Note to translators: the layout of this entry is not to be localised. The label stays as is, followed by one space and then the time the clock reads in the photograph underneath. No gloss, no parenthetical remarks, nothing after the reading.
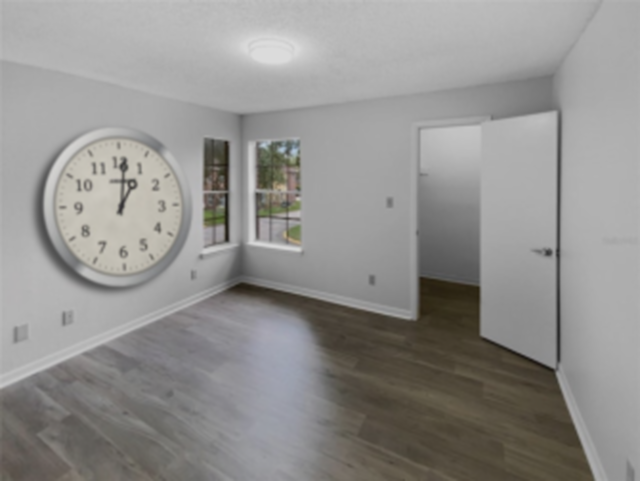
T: 1:01
